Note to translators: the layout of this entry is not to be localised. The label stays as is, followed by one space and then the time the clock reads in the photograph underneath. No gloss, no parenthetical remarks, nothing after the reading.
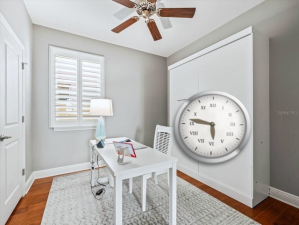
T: 5:47
